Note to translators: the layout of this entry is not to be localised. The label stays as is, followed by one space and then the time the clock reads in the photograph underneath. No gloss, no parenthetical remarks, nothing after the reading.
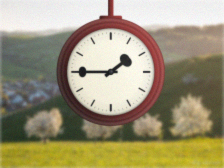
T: 1:45
